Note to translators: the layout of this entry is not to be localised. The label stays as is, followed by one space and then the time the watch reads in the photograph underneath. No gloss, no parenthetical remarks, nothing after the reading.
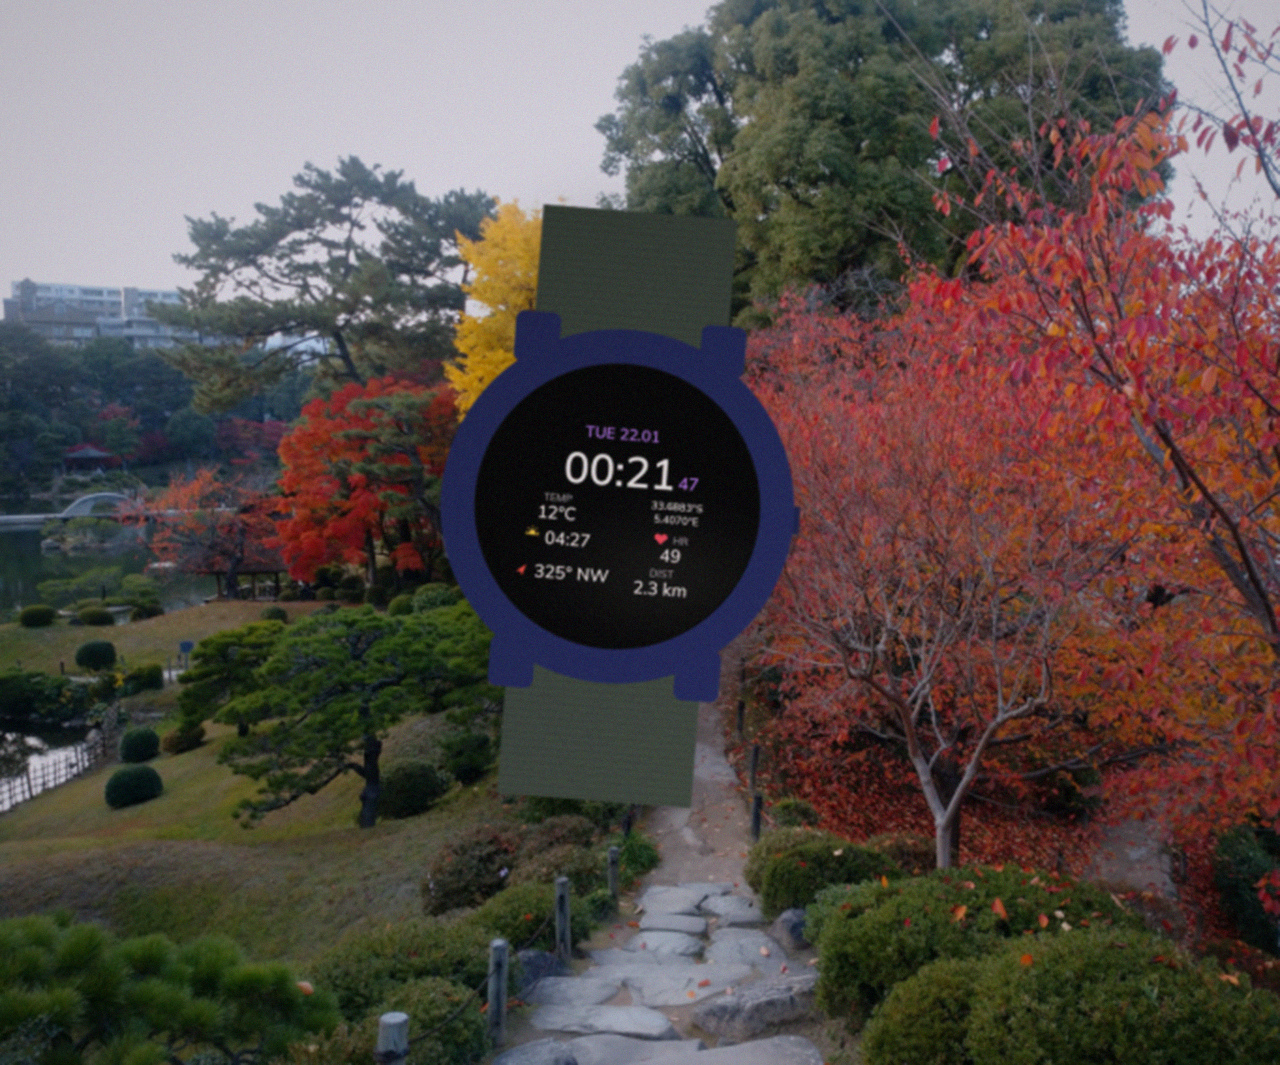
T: 0:21:47
